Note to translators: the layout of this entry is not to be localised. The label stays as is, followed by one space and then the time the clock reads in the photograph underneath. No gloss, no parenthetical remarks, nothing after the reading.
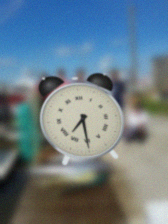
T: 7:30
